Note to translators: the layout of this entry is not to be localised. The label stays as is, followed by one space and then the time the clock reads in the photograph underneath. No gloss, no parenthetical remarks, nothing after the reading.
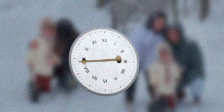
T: 2:44
